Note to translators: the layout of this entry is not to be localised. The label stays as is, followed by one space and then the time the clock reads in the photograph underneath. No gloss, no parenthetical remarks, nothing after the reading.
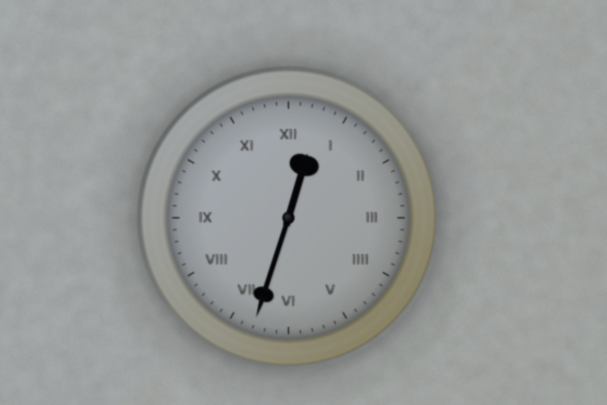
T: 12:33
